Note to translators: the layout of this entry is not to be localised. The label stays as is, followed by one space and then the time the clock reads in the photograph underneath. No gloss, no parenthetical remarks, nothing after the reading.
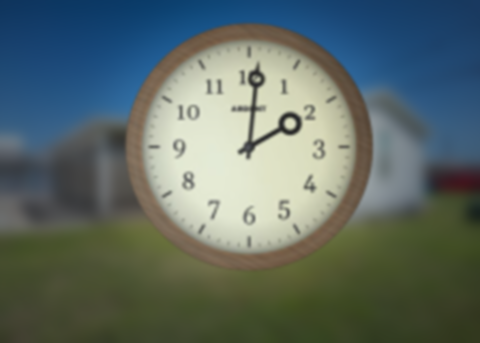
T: 2:01
